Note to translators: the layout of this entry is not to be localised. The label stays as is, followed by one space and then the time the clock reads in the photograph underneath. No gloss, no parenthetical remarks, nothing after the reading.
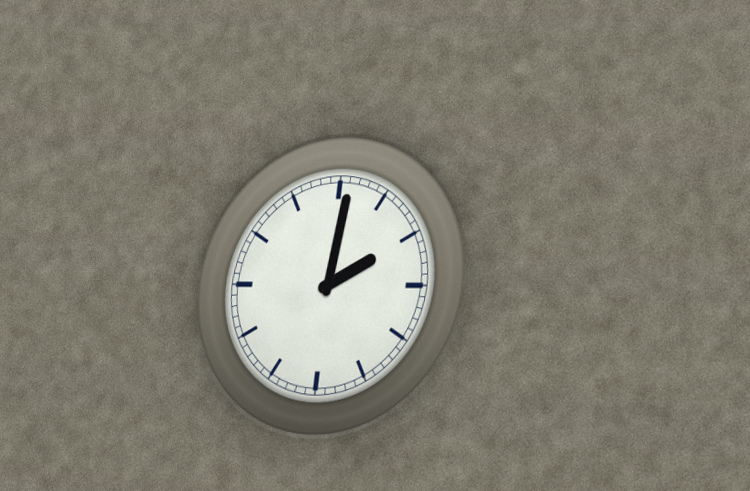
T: 2:01
